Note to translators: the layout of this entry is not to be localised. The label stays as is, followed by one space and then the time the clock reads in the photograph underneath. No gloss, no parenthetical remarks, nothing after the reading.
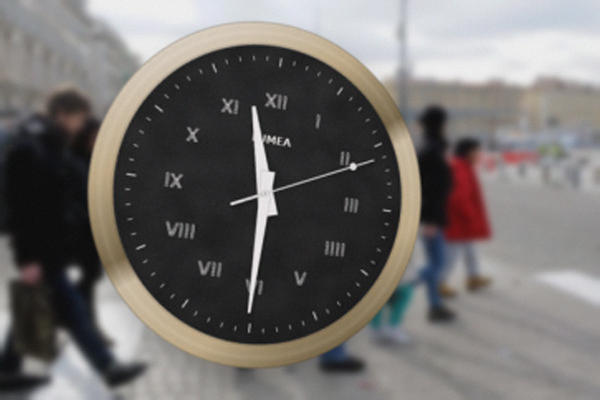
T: 11:30:11
